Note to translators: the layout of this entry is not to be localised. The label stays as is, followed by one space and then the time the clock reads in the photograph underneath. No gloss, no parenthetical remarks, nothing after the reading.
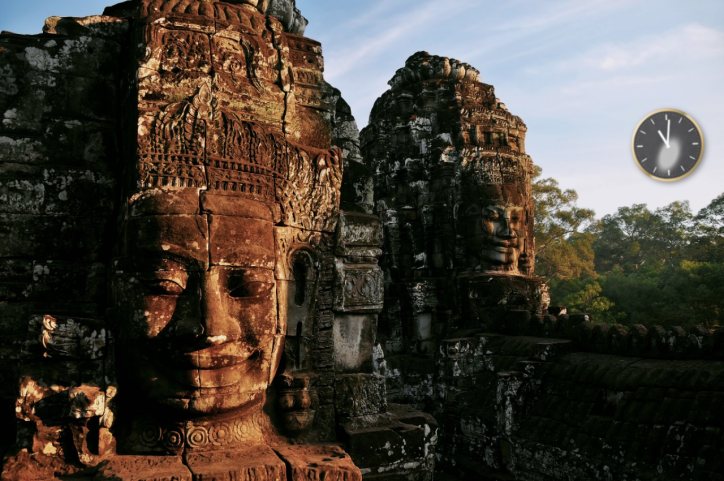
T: 11:01
